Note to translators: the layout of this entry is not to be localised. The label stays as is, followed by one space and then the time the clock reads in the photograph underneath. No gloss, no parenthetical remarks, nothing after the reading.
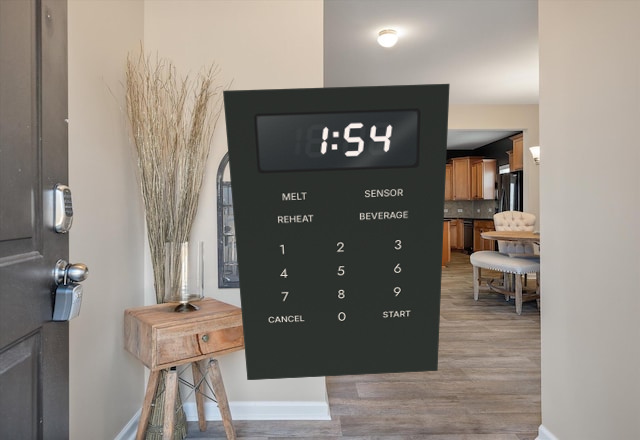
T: 1:54
